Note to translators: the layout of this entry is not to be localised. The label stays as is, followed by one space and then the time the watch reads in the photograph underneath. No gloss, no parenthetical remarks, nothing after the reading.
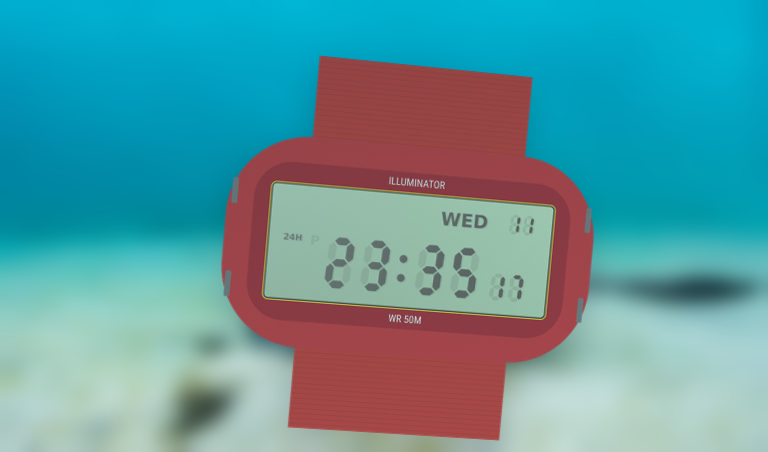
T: 23:35:17
